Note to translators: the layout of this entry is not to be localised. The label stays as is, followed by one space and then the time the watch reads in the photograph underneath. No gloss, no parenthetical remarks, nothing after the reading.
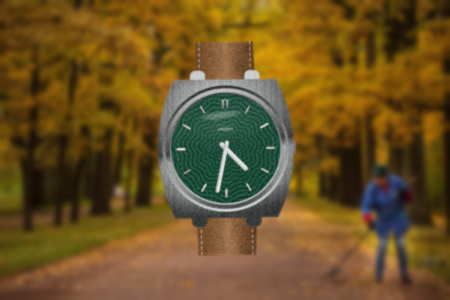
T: 4:32
